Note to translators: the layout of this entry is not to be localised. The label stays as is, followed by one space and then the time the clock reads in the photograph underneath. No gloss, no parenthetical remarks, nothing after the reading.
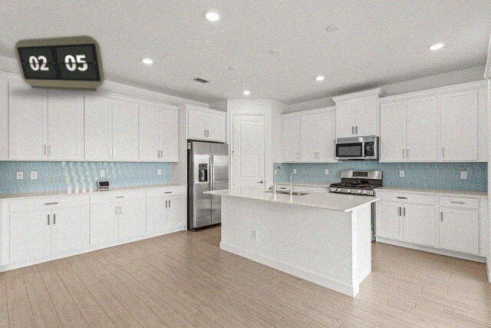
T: 2:05
